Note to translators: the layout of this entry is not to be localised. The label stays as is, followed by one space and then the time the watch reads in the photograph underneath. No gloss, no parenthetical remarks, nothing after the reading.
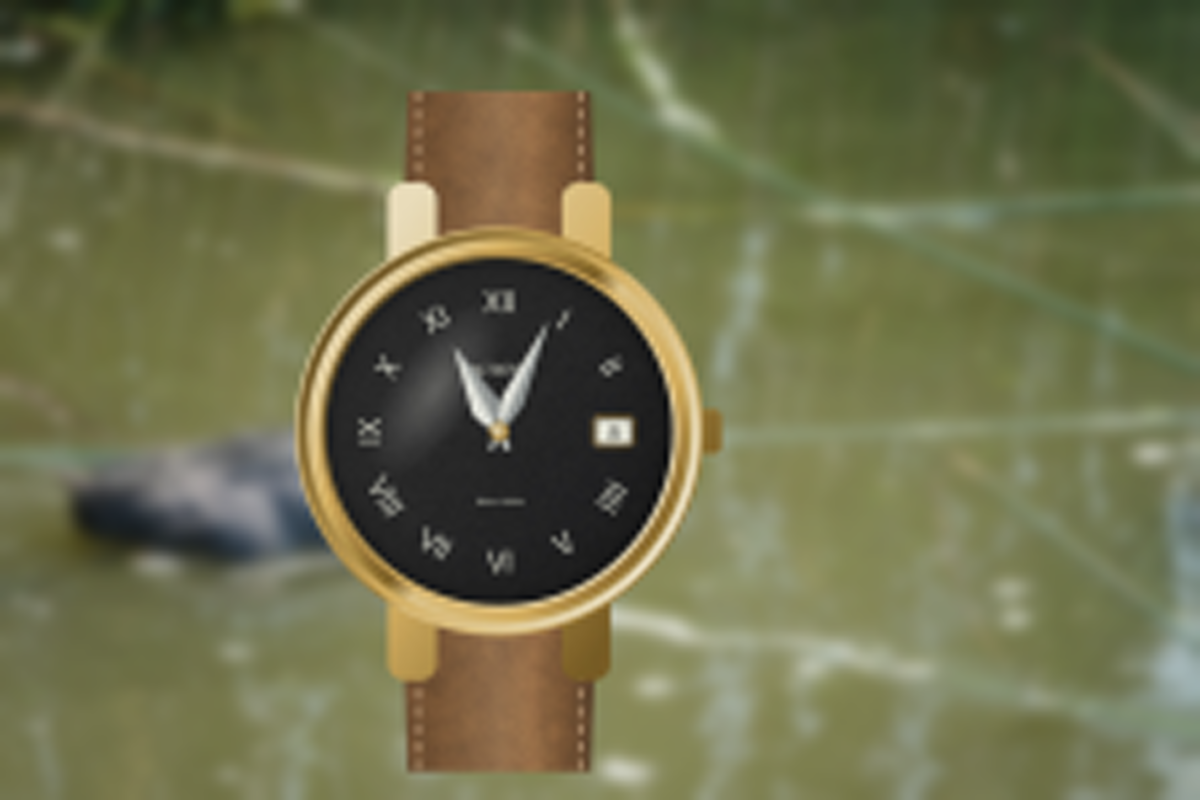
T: 11:04
